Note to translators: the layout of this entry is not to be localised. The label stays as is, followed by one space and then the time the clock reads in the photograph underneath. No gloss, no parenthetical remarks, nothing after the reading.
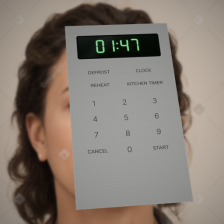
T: 1:47
